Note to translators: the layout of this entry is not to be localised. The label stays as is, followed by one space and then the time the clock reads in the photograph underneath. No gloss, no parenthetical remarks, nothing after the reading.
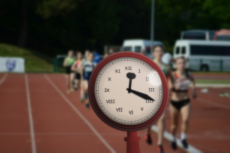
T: 12:19
